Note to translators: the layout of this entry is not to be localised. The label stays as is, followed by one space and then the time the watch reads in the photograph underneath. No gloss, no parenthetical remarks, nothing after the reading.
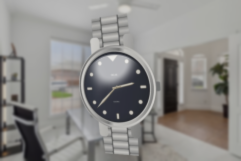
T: 2:38
